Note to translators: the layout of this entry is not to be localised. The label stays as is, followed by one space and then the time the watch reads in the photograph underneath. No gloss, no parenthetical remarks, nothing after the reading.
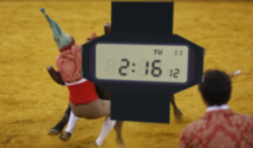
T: 2:16
